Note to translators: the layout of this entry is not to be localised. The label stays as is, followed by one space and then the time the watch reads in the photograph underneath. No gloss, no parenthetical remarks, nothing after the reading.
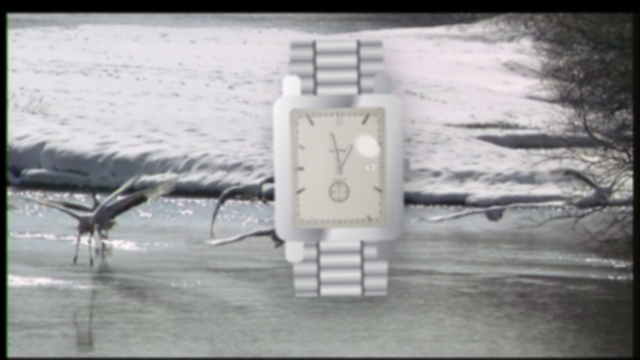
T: 12:58
